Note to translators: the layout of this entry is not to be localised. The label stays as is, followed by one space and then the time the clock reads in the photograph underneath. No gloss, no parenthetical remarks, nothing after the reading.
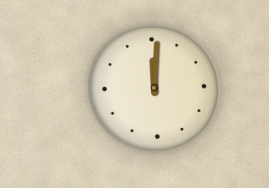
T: 12:01
